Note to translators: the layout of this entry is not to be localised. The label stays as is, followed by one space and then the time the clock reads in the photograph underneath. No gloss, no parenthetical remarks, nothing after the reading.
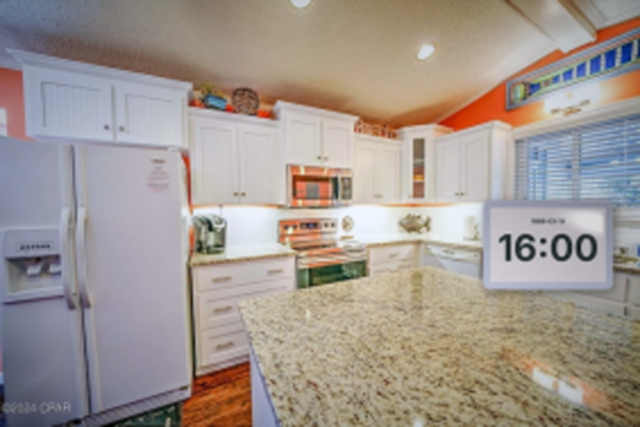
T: 16:00
